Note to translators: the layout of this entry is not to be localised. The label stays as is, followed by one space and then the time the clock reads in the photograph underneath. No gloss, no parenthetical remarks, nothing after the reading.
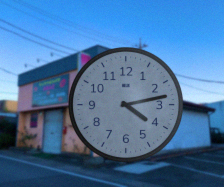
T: 4:13
